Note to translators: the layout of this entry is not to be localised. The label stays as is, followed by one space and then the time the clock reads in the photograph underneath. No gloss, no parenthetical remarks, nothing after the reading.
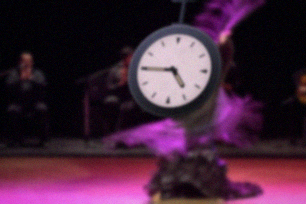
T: 4:45
